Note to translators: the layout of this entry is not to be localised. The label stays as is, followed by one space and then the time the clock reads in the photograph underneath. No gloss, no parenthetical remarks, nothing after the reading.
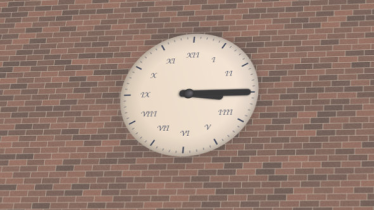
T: 3:15
